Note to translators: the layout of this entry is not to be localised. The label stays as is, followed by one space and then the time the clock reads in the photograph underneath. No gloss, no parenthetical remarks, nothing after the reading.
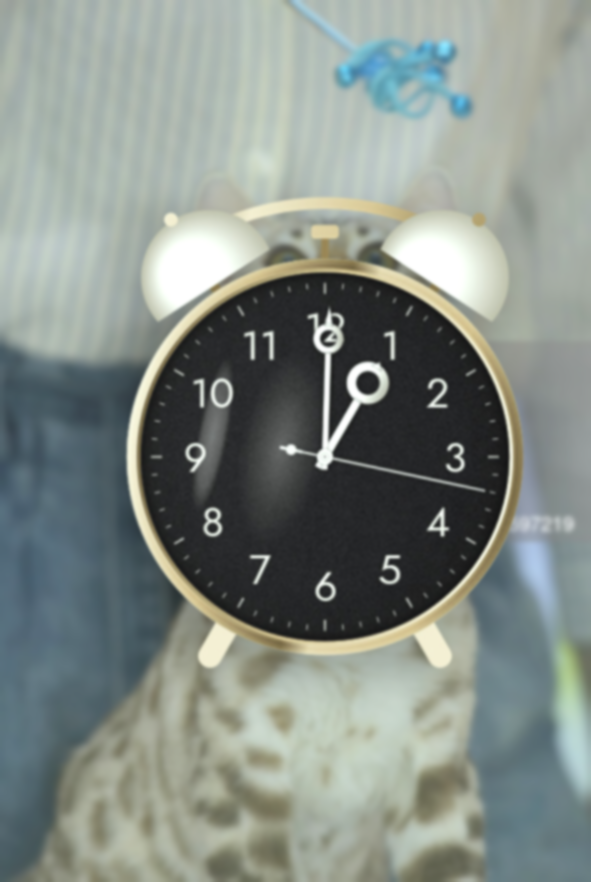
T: 1:00:17
